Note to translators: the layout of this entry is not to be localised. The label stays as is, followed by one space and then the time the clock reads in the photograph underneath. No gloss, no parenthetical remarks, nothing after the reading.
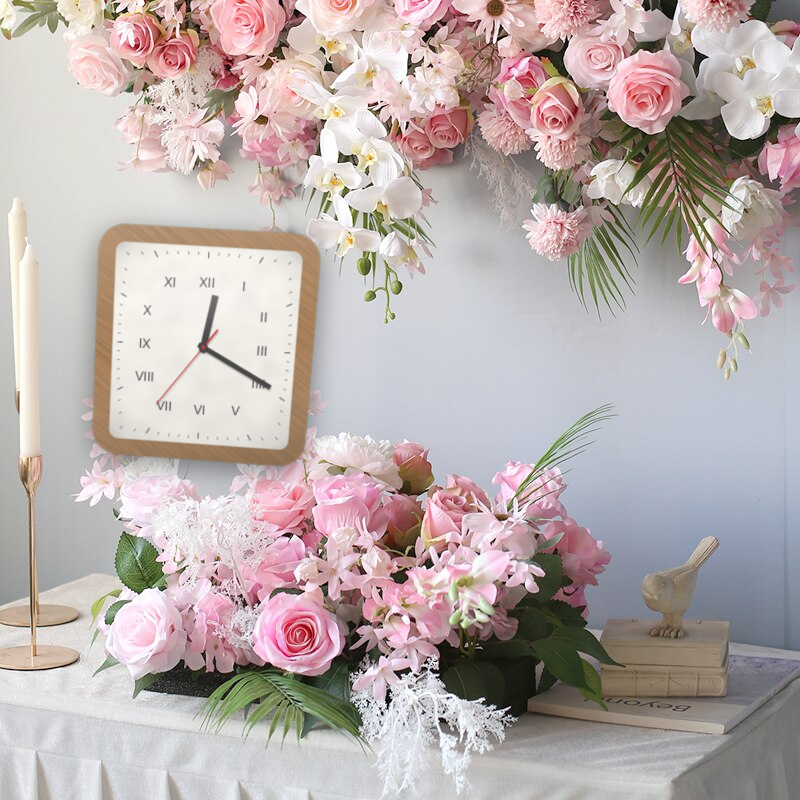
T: 12:19:36
